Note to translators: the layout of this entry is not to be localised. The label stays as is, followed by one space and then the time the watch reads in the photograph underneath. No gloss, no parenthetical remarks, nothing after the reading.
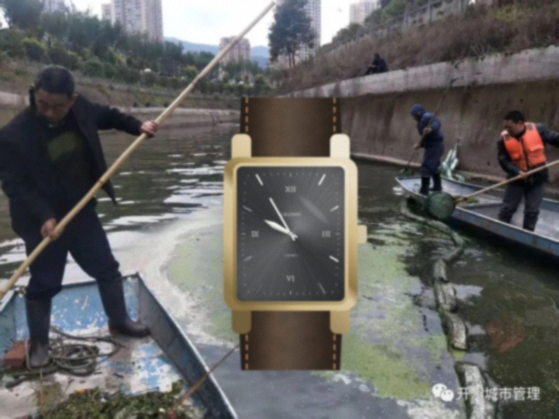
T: 9:55
